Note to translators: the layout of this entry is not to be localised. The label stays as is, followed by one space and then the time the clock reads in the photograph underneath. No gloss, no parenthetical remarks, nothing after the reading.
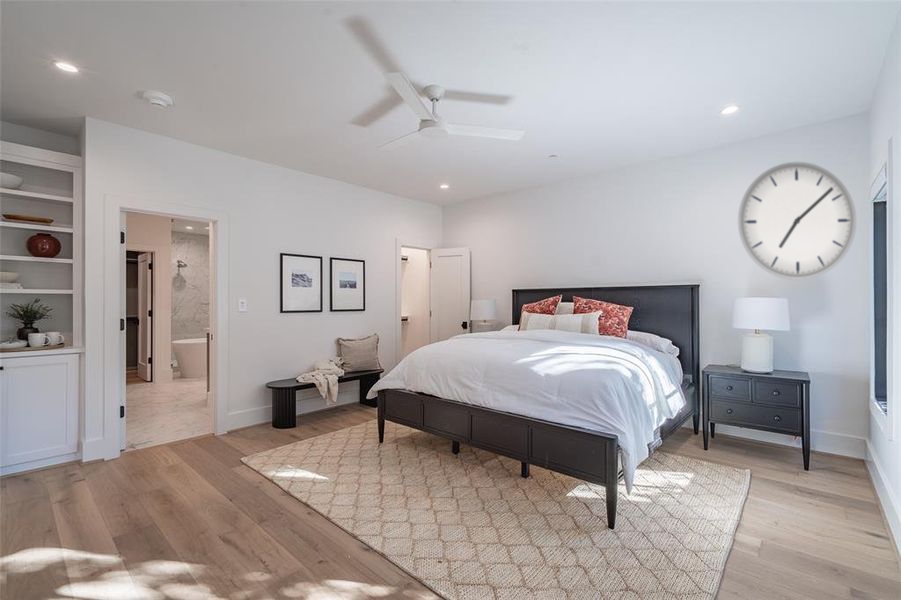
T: 7:08
